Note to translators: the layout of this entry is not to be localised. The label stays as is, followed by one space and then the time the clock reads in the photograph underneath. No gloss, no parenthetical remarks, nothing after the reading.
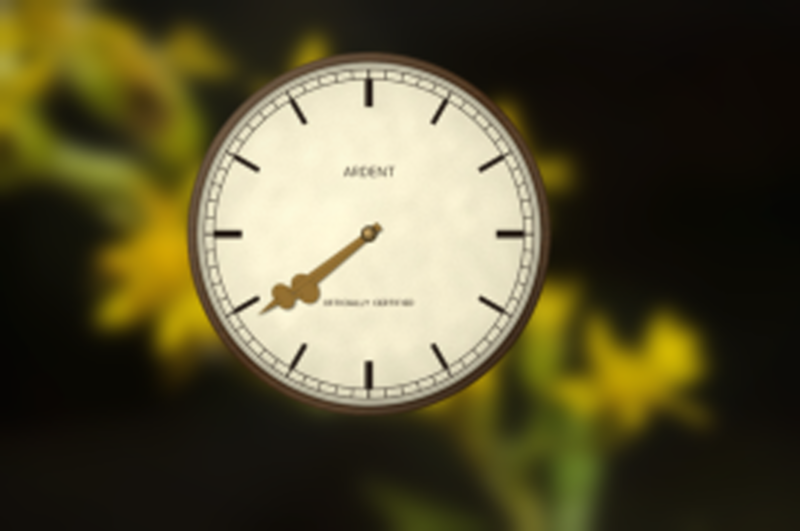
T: 7:39
